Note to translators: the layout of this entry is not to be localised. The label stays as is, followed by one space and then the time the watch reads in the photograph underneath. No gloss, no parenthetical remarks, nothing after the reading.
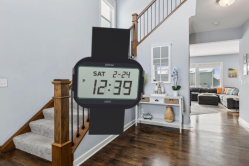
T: 12:39
